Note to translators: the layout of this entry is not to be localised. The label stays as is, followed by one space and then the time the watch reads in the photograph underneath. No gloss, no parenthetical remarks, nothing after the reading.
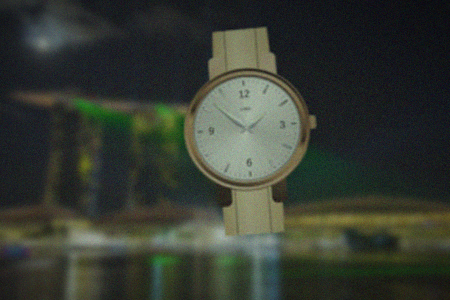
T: 1:52
